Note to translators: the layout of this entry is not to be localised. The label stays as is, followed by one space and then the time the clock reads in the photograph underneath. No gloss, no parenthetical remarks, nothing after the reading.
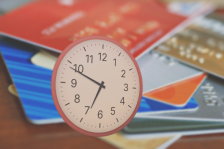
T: 6:49
